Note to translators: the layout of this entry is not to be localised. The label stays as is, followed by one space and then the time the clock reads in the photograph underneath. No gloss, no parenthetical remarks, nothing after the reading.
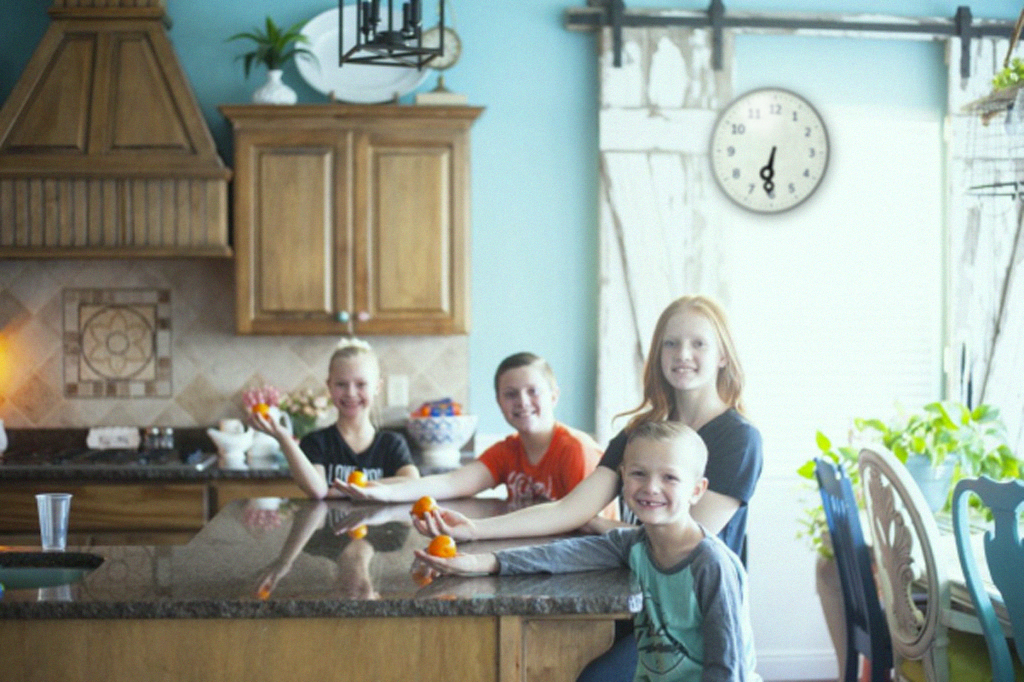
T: 6:31
